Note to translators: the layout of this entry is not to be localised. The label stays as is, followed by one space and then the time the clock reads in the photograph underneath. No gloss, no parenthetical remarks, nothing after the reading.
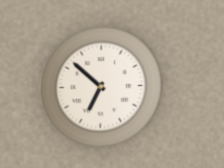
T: 6:52
